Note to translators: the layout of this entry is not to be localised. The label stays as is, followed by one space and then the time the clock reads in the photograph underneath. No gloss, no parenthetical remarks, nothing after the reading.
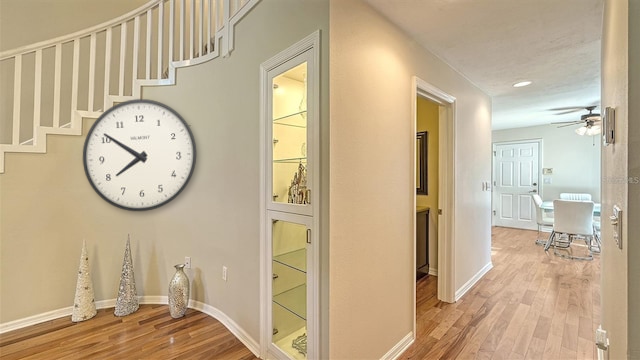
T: 7:51
